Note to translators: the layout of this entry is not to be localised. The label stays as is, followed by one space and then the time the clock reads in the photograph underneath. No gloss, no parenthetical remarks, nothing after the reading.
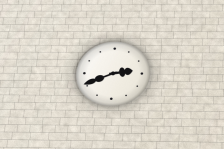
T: 2:41
